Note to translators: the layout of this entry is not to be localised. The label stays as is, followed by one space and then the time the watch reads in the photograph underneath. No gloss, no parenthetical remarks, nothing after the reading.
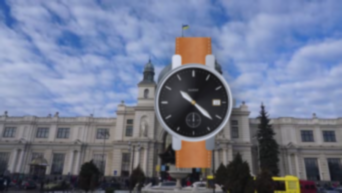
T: 10:22
